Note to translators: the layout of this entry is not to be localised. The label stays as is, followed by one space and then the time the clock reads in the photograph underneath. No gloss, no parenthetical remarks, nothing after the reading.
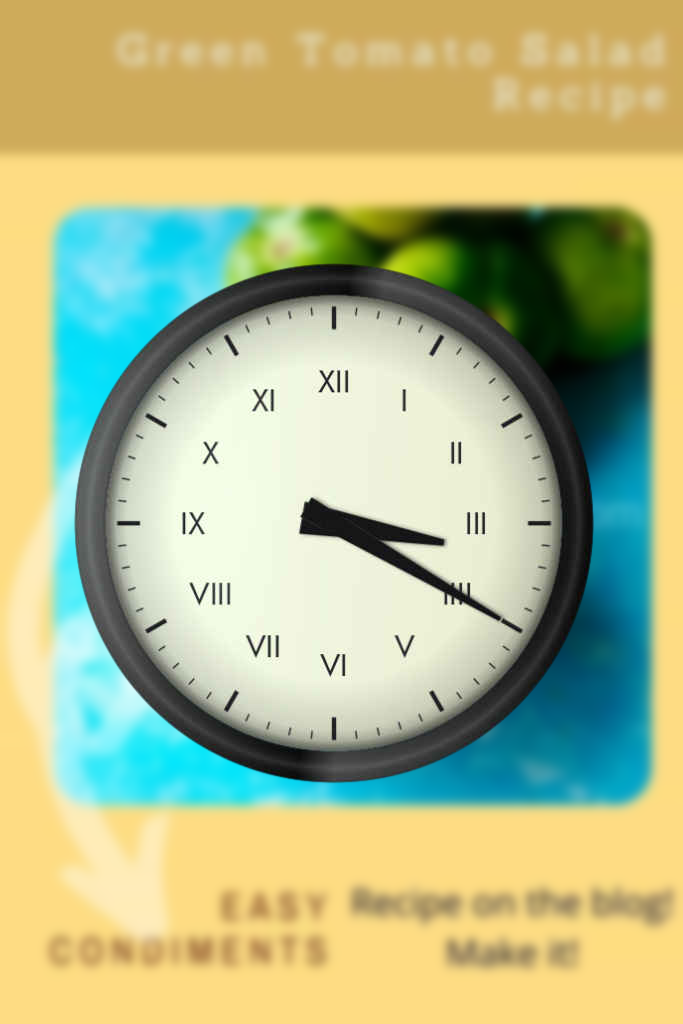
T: 3:20
